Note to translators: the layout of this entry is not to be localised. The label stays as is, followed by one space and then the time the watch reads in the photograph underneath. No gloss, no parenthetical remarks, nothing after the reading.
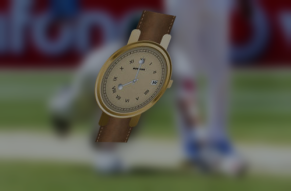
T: 8:00
